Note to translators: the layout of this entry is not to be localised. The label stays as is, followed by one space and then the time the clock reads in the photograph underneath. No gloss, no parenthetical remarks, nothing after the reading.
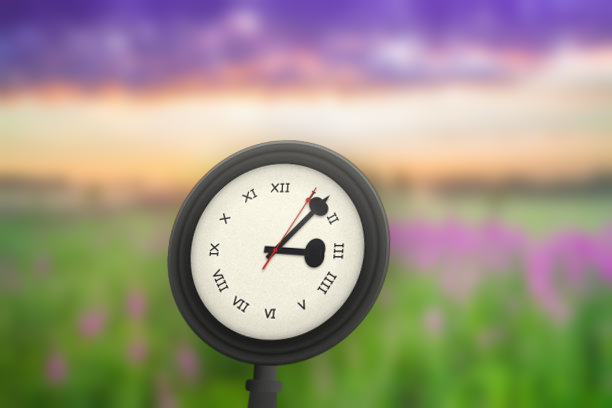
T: 3:07:05
